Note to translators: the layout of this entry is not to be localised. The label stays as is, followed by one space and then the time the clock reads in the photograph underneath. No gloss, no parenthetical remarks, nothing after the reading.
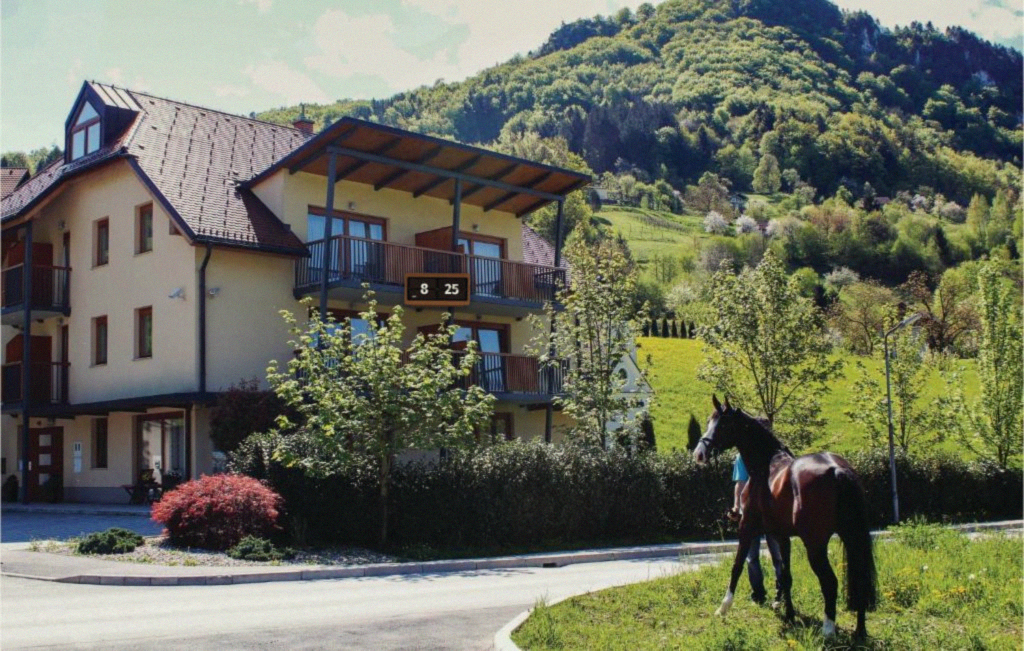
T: 8:25
